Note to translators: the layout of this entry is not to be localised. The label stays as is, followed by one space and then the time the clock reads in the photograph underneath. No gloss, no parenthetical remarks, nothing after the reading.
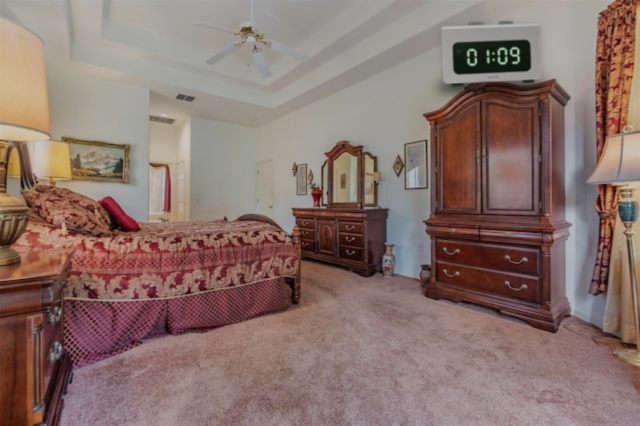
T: 1:09
